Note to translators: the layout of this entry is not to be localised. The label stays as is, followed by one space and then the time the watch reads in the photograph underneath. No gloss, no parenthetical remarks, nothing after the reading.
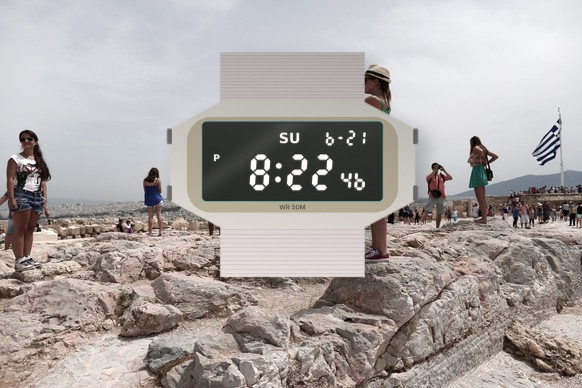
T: 8:22:46
